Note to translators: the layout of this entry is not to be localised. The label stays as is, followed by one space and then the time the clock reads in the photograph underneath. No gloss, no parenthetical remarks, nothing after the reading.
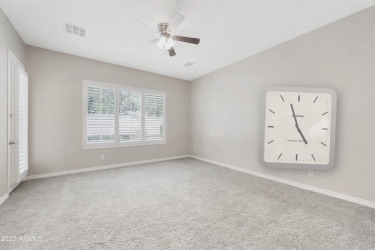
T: 4:57
